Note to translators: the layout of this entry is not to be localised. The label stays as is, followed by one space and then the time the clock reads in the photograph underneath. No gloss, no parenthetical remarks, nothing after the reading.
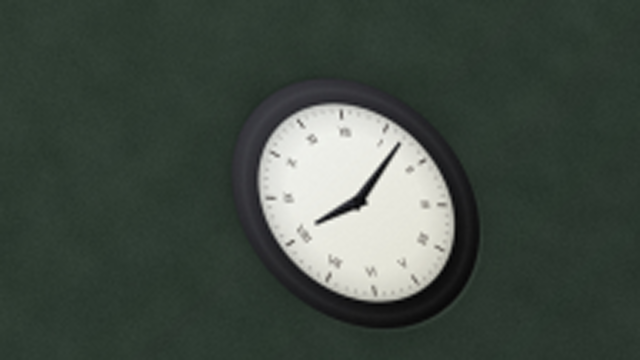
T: 8:07
